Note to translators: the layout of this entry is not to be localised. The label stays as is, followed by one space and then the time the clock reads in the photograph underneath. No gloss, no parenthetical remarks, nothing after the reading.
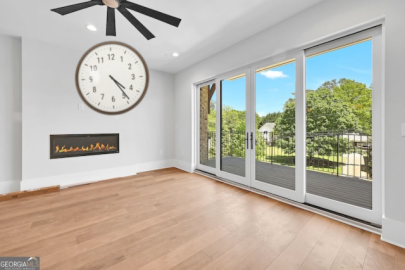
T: 4:24
